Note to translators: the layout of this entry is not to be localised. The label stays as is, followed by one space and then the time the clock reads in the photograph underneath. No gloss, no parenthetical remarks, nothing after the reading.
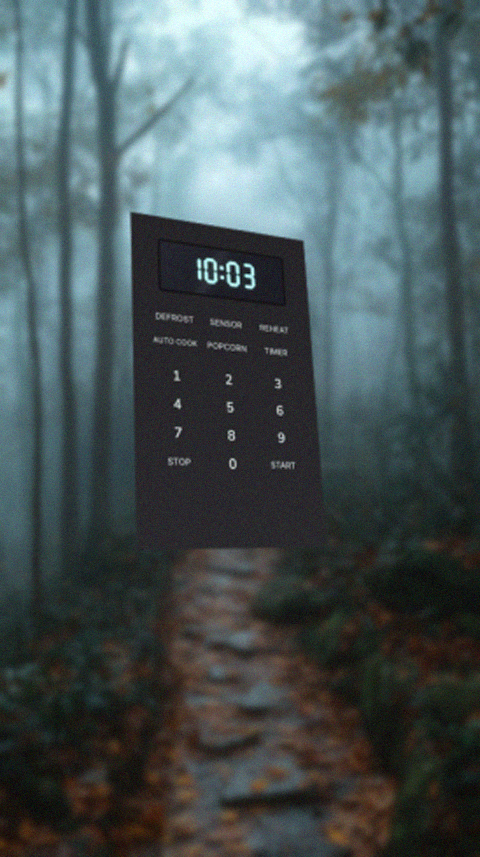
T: 10:03
